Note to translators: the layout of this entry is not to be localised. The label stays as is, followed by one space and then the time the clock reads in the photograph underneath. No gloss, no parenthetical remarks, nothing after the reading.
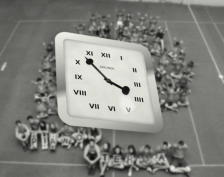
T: 3:53
